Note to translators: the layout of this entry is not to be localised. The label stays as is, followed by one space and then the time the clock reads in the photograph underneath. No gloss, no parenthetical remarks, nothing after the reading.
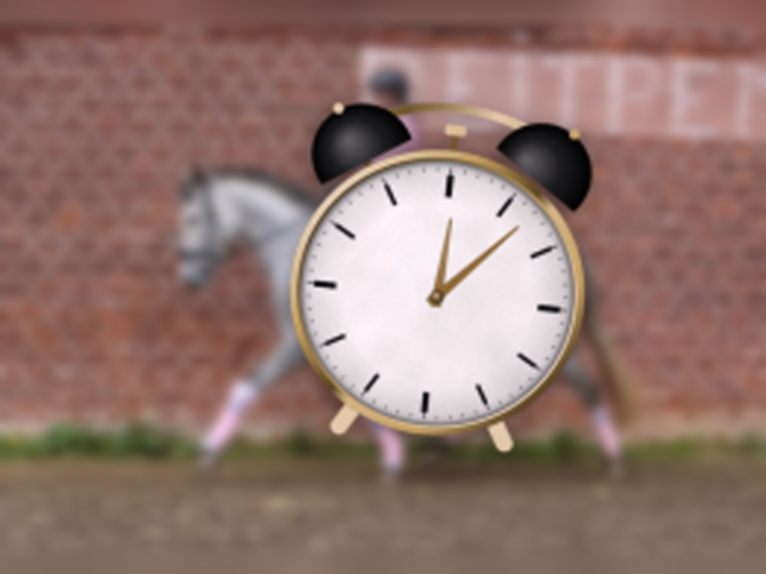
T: 12:07
